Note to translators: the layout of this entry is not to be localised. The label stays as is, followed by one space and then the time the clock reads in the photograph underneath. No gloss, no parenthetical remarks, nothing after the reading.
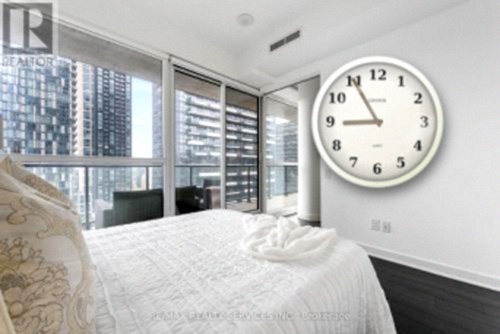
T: 8:55
